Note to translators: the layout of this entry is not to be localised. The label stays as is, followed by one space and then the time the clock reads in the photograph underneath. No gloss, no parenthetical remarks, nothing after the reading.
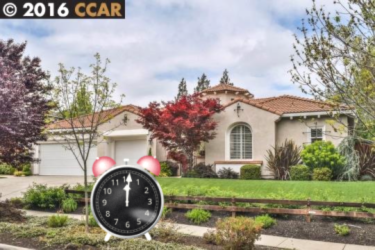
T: 12:01
